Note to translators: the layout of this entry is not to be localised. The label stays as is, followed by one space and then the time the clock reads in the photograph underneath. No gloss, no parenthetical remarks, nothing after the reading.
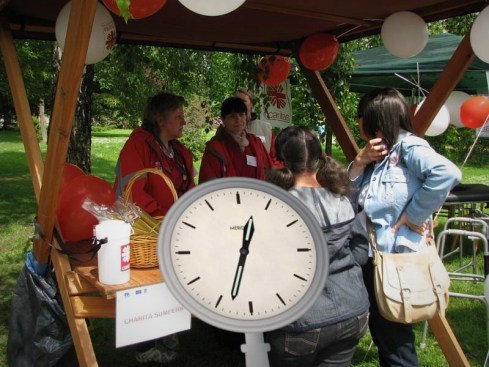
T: 12:33
